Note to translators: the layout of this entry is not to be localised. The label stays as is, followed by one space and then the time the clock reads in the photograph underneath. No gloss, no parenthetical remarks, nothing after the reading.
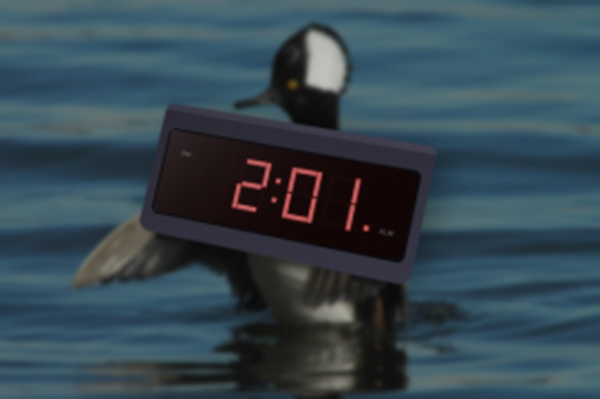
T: 2:01
